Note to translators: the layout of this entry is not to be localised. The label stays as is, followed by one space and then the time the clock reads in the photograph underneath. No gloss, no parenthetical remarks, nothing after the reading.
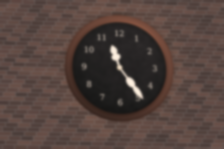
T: 11:24
